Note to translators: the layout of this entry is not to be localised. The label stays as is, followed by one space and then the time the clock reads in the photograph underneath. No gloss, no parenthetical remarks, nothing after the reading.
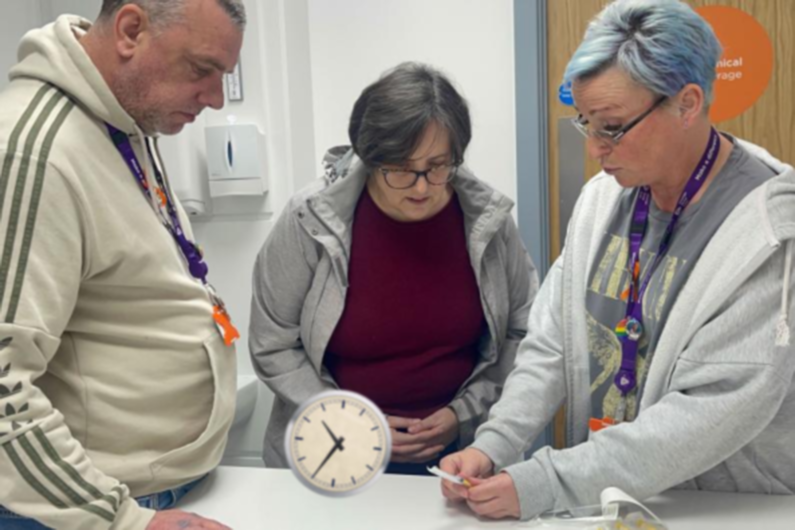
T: 10:35
